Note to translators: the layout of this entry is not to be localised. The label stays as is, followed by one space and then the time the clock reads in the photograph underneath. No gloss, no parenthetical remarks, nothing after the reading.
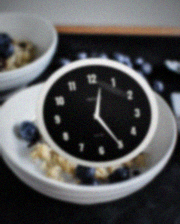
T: 12:25
